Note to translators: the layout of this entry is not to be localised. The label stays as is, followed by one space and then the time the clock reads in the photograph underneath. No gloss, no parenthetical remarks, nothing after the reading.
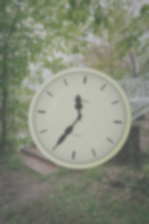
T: 11:35
